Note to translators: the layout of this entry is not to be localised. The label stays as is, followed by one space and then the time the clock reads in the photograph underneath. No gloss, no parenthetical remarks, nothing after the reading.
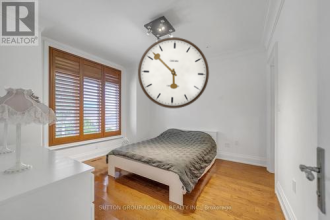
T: 5:52
